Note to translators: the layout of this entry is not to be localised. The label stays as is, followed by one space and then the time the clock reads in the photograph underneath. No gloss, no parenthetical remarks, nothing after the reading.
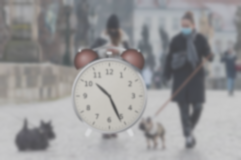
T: 10:26
